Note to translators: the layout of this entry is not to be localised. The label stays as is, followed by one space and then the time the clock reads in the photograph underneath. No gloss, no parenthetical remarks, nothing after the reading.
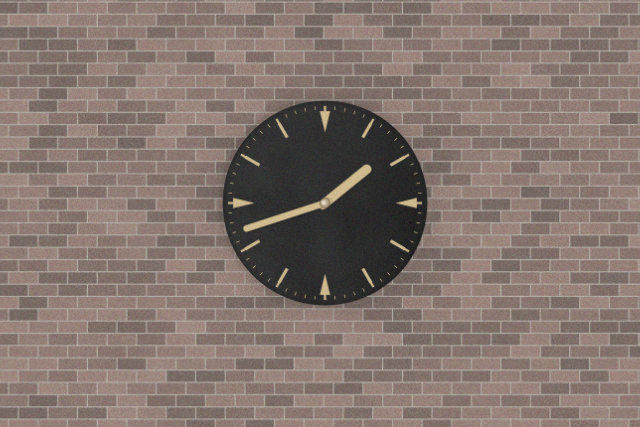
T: 1:42
